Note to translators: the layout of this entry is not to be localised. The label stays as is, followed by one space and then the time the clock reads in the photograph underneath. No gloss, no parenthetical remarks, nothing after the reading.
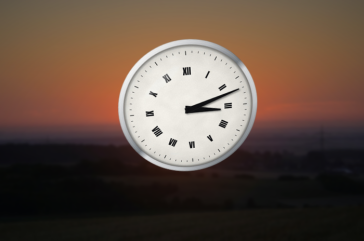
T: 3:12
